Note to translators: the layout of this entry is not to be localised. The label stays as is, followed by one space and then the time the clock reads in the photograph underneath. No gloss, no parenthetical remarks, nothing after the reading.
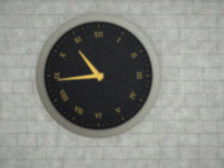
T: 10:44
